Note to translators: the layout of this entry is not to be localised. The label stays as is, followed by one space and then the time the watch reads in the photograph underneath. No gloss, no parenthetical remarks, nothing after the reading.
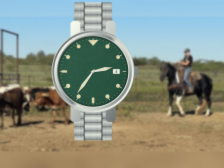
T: 2:36
